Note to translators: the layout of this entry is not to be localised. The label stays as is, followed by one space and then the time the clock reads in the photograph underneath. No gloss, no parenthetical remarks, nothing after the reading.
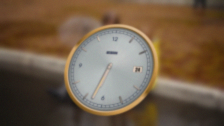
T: 6:33
